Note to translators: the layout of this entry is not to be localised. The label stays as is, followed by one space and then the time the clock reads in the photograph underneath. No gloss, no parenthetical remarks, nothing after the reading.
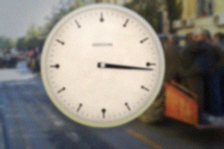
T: 3:16
